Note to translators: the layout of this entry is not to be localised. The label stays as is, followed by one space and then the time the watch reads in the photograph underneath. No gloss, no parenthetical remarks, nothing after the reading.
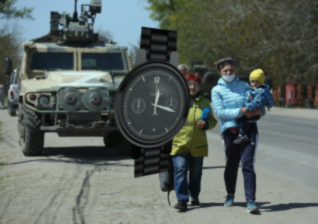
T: 12:18
